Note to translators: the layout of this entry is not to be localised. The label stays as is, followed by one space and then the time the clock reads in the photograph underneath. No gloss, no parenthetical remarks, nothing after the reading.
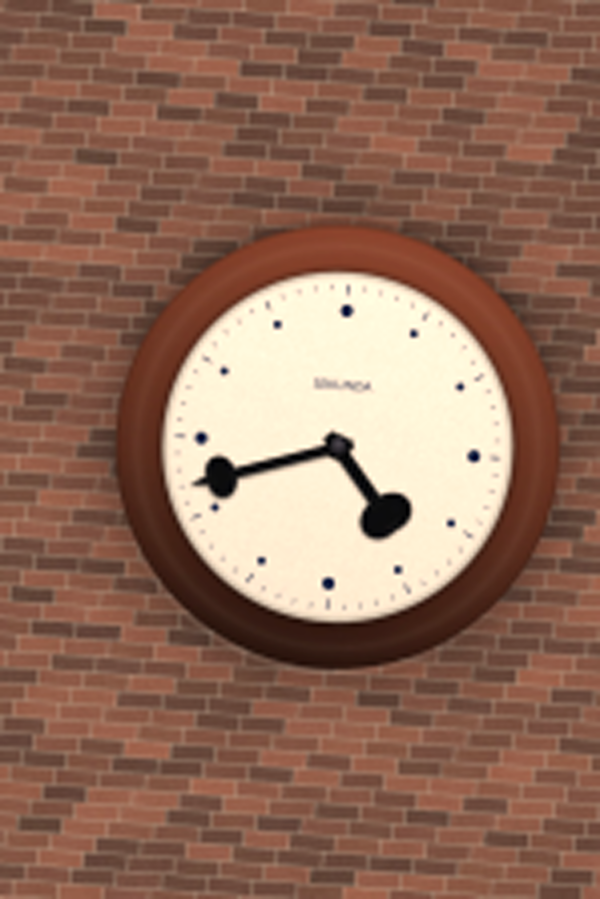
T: 4:42
